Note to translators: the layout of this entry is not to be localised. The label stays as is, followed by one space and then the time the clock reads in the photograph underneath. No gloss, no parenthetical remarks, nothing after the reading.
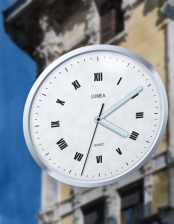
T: 4:09:33
